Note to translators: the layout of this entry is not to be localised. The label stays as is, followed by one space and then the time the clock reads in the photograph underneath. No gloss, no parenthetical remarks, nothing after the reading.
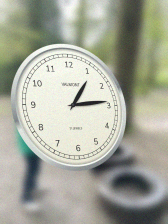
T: 1:14
